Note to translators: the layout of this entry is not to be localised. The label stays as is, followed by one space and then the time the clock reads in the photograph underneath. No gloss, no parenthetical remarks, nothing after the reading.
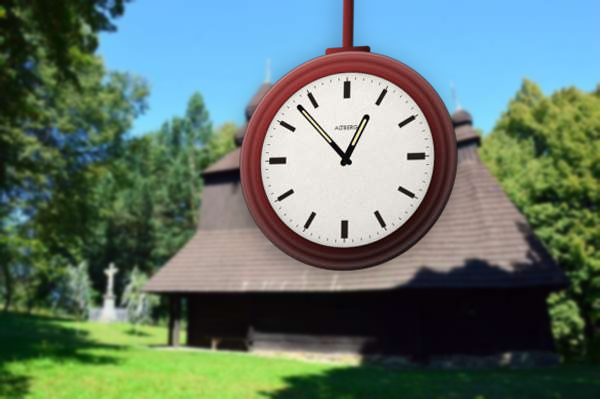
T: 12:53
